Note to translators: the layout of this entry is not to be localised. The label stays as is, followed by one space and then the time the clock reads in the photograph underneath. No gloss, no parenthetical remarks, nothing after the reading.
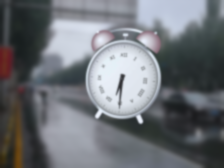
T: 6:30
